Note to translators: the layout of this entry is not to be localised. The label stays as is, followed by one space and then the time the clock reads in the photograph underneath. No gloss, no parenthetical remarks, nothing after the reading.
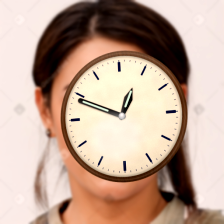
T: 12:49
